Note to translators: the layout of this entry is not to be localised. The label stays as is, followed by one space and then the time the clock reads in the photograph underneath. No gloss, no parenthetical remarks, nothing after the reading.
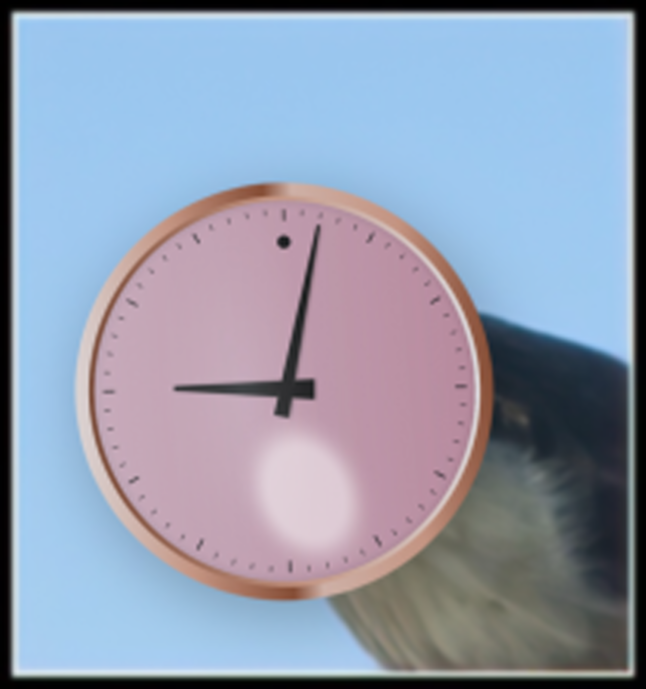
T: 9:02
